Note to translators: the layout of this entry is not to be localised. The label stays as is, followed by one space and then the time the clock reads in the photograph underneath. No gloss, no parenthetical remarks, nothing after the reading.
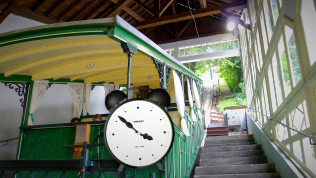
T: 3:52
